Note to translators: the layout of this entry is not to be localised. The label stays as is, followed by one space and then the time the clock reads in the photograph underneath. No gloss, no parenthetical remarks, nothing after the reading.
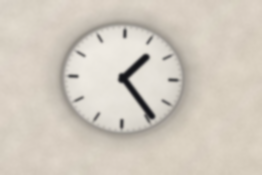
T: 1:24
